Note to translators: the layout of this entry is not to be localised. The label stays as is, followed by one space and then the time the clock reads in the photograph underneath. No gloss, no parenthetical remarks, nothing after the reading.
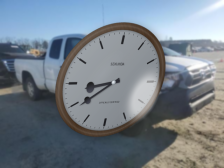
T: 8:39
